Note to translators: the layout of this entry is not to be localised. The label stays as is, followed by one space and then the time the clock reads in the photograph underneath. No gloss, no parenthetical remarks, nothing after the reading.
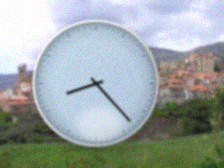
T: 8:23
